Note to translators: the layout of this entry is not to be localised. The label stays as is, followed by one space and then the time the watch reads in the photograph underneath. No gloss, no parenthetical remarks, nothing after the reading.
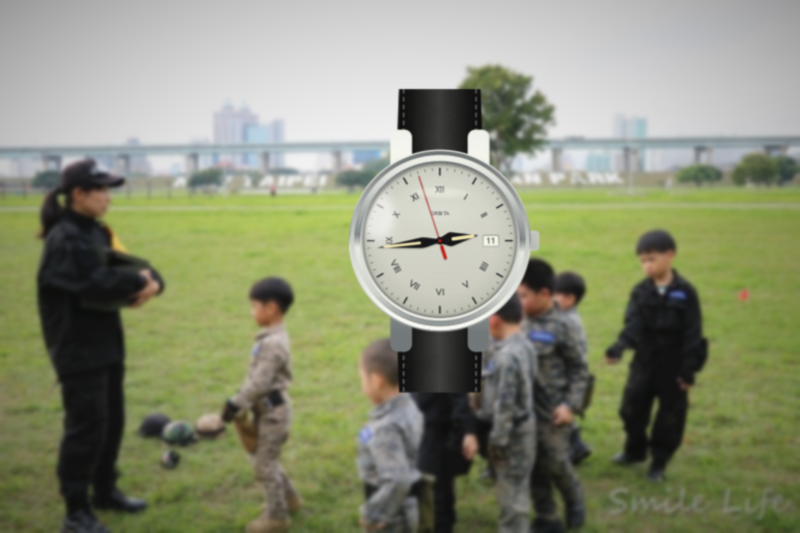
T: 2:43:57
